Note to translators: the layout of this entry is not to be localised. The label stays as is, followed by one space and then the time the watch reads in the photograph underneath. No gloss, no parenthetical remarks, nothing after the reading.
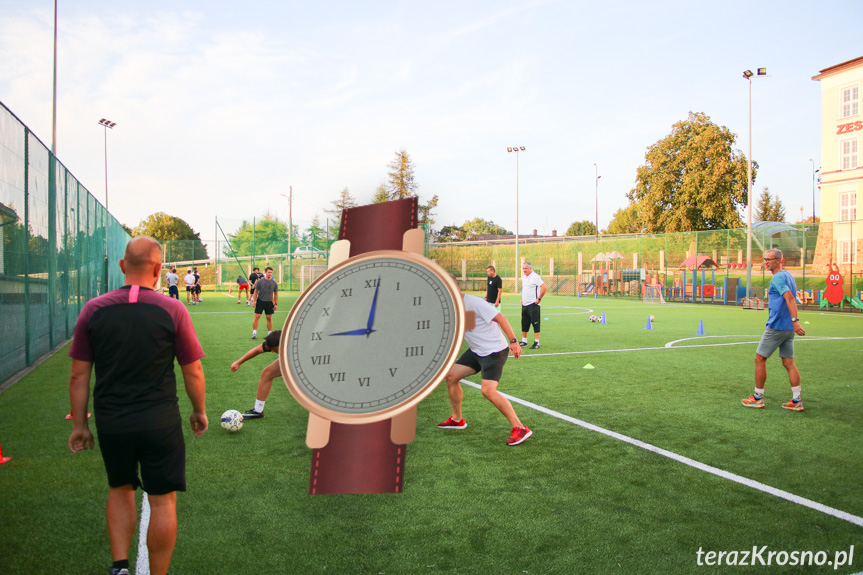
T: 9:01
